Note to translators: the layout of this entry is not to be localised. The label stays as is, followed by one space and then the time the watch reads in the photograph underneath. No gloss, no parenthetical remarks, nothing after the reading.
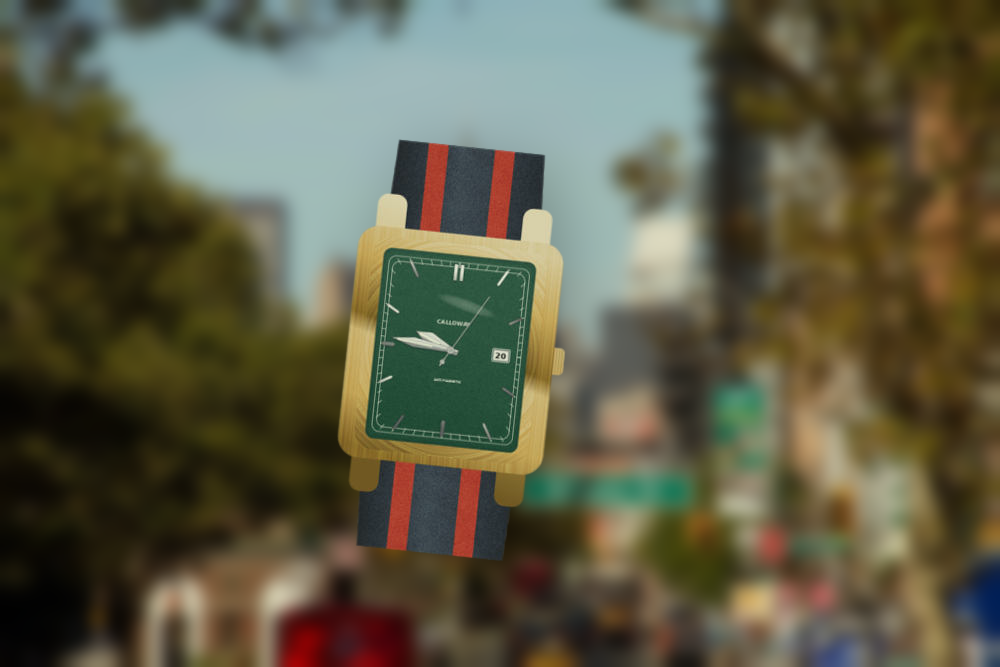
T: 9:46:05
